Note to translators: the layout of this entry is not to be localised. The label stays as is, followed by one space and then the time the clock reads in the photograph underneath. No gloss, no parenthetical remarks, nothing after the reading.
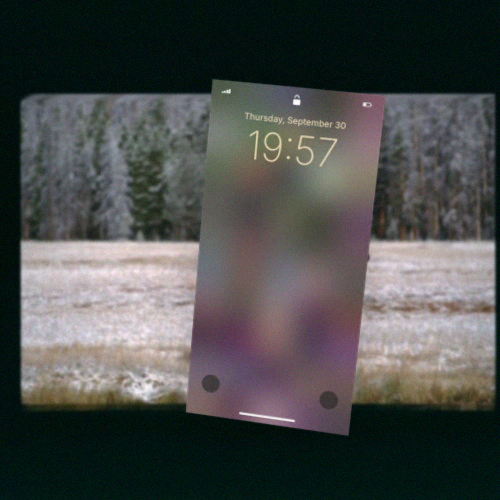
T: 19:57
